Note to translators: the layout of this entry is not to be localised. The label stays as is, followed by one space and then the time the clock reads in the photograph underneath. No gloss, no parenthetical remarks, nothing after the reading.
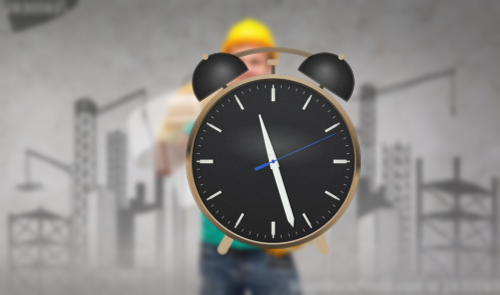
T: 11:27:11
